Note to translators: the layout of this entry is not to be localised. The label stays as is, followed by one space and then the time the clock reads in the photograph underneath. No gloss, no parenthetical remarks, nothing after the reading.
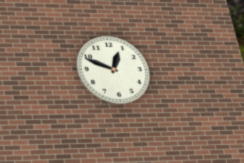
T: 12:49
